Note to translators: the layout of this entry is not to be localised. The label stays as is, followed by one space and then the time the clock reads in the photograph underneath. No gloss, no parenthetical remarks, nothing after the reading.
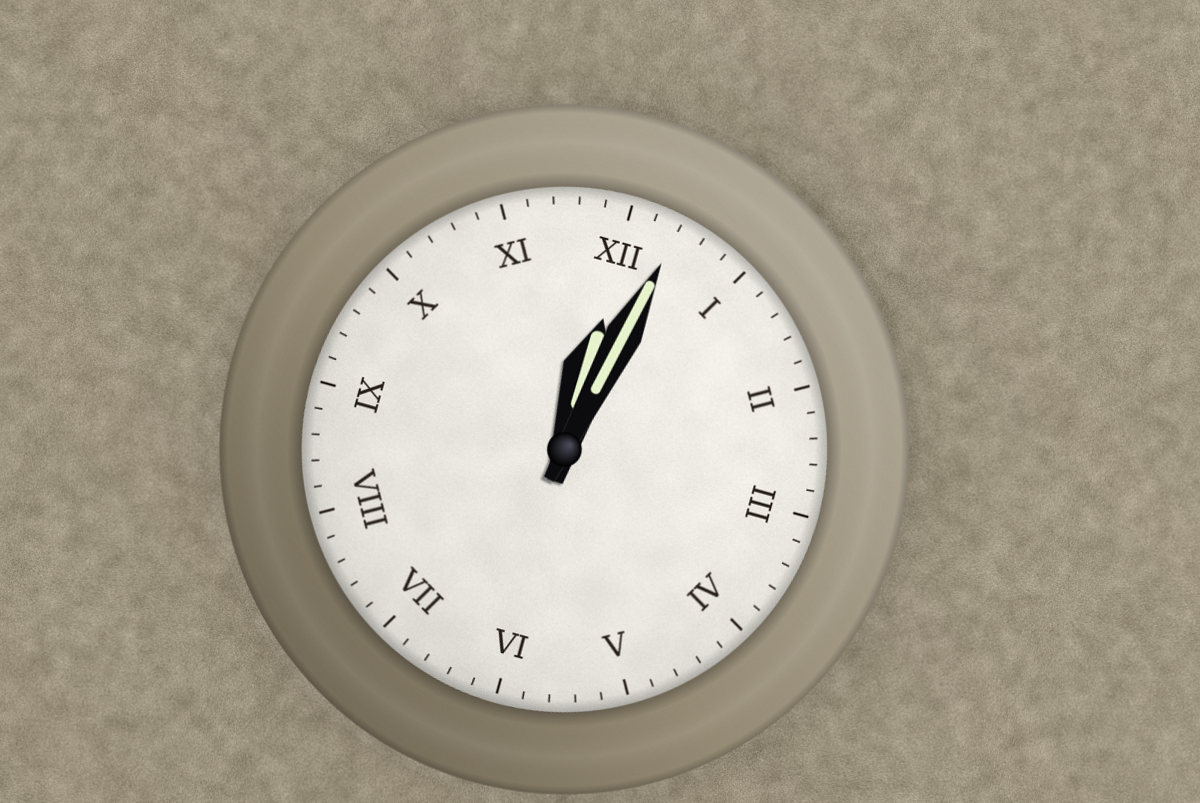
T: 12:02
